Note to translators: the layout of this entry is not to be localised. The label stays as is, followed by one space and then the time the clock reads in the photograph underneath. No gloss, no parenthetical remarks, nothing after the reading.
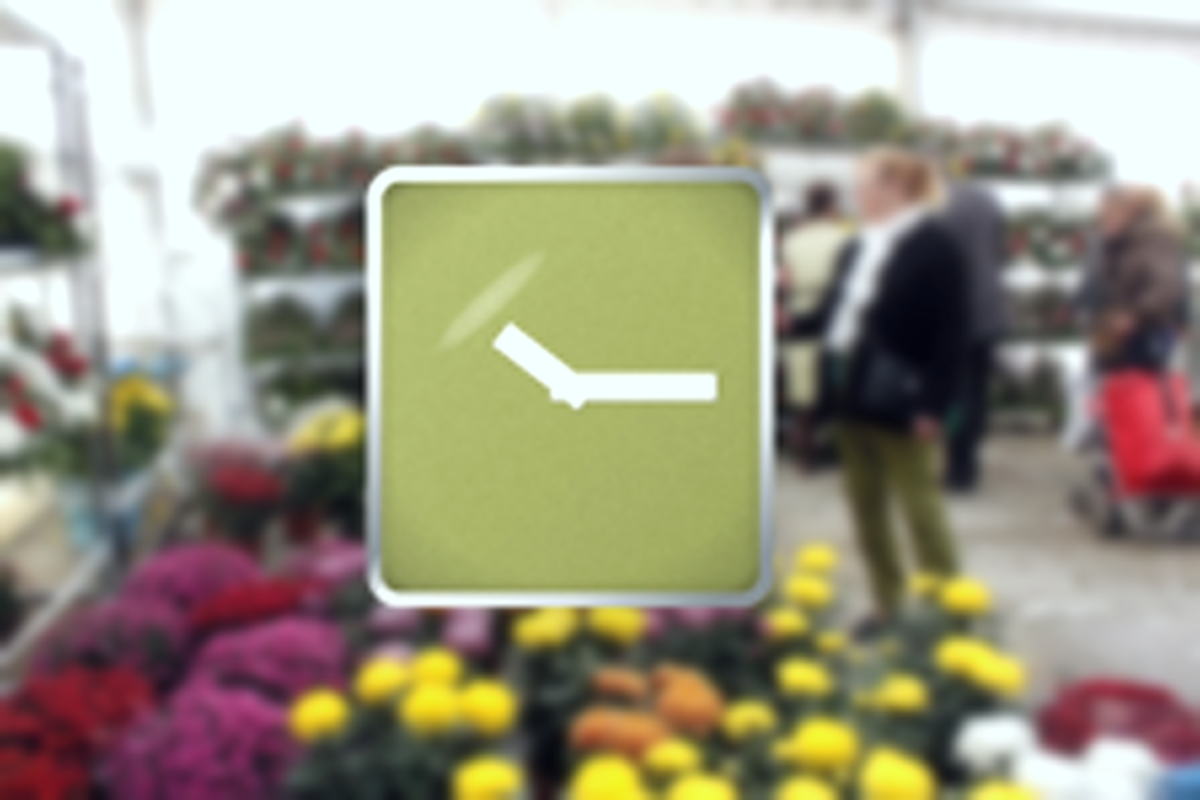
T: 10:15
